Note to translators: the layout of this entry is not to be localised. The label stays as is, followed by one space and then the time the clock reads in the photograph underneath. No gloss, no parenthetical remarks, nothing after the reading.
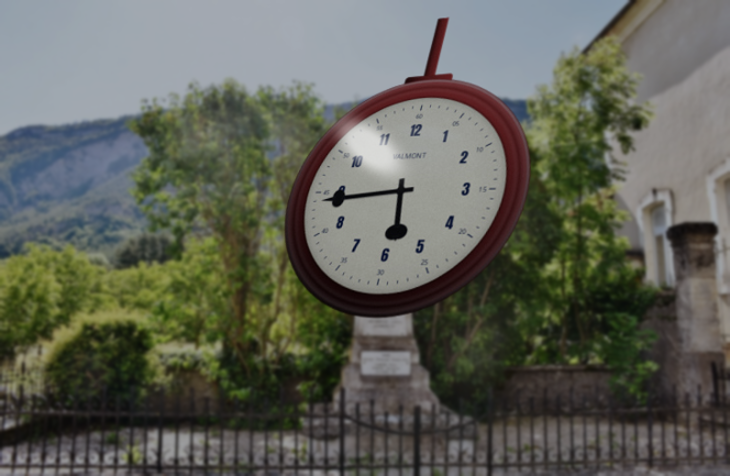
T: 5:44
